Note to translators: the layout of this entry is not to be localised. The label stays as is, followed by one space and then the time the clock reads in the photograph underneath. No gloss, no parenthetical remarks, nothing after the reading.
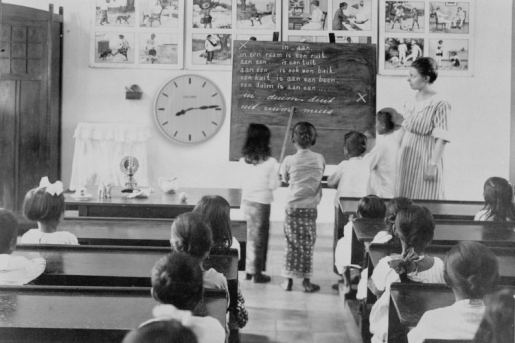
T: 8:14
